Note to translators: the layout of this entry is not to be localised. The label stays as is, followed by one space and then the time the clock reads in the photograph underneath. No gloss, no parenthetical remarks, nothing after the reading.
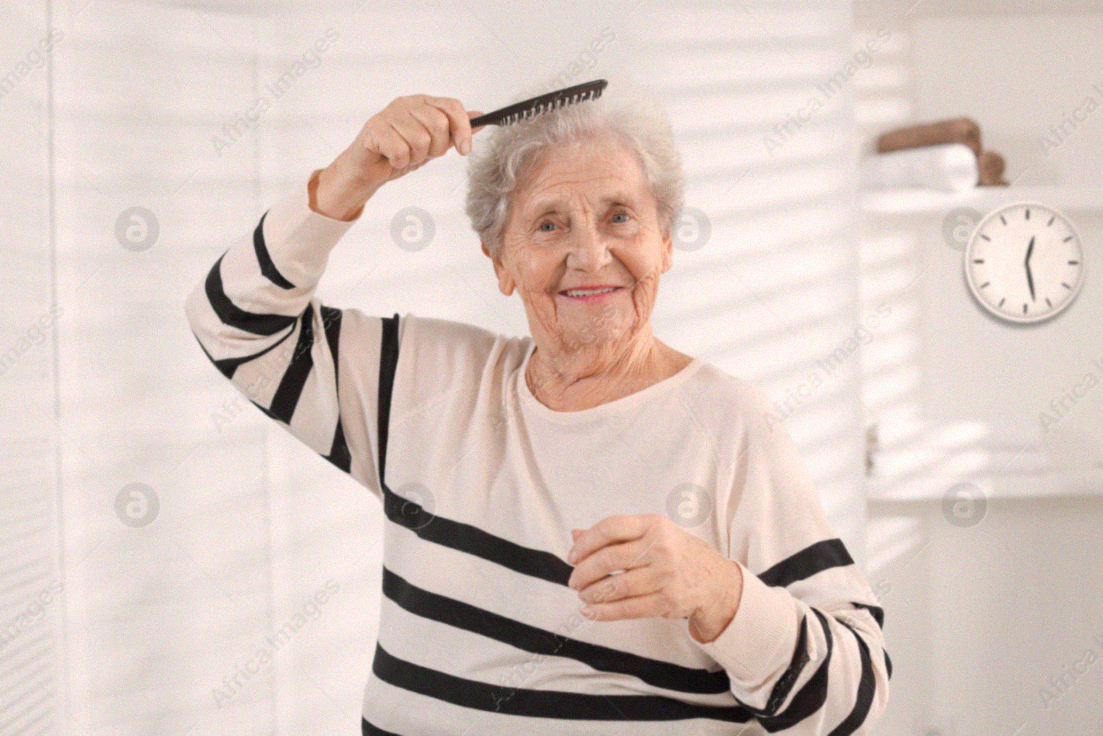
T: 12:28
